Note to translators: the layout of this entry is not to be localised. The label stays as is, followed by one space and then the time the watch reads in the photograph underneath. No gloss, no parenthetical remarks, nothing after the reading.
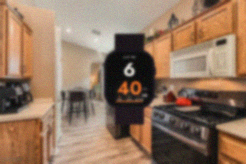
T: 6:40
